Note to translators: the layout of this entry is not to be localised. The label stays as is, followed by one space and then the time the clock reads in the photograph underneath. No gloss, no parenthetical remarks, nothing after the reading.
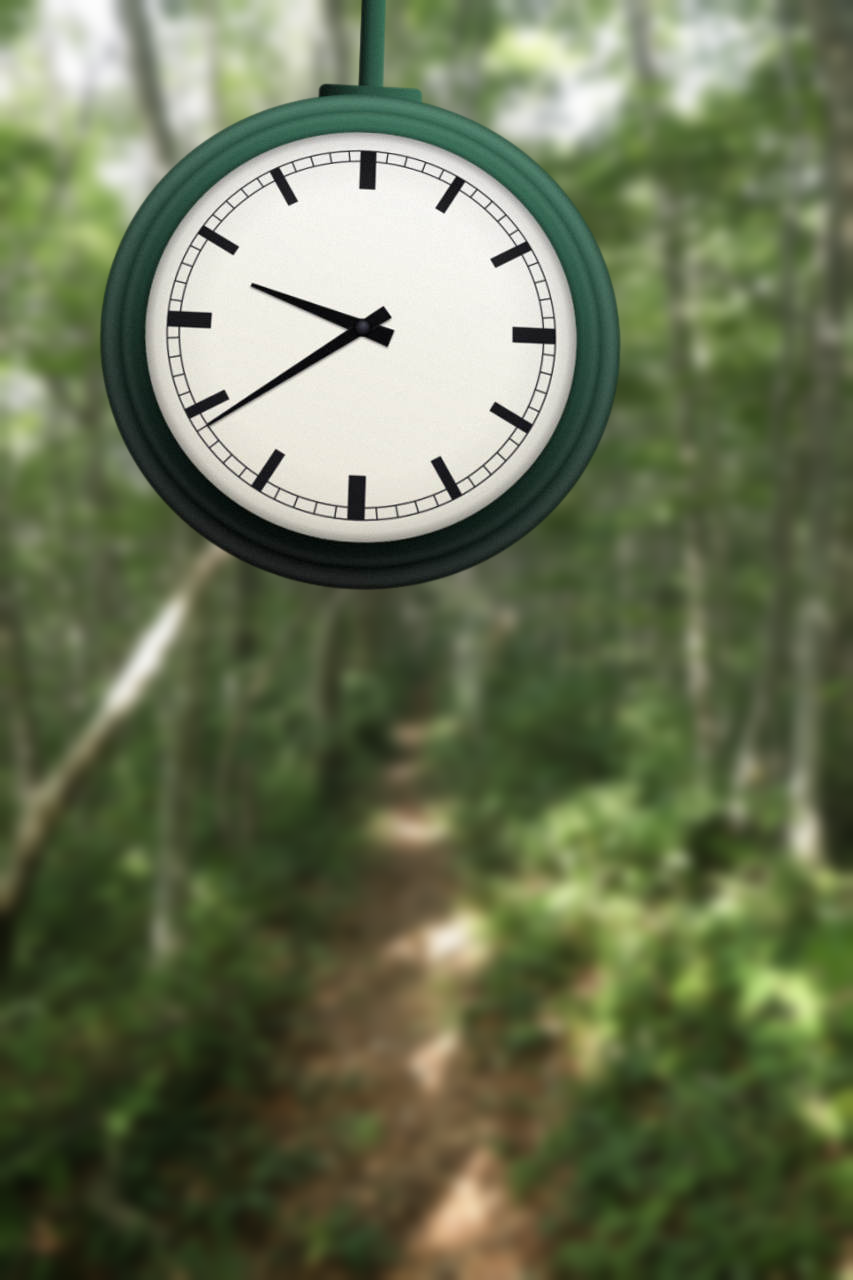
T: 9:39
